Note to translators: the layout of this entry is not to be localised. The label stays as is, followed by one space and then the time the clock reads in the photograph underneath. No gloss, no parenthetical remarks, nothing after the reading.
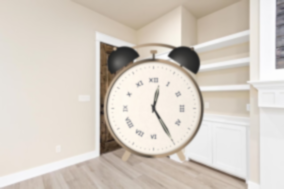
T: 12:25
